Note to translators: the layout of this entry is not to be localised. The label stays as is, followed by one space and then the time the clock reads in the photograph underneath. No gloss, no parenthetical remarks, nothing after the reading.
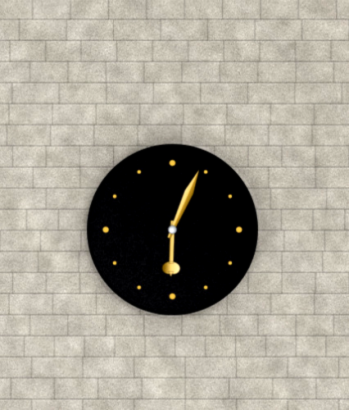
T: 6:04
